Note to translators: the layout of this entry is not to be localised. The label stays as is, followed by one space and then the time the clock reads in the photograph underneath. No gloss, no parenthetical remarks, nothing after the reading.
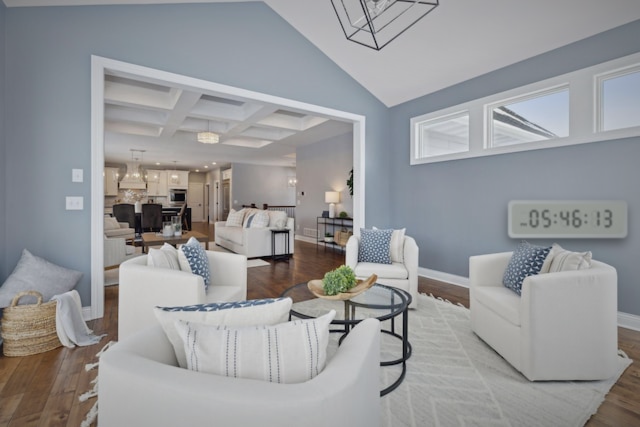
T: 5:46:13
